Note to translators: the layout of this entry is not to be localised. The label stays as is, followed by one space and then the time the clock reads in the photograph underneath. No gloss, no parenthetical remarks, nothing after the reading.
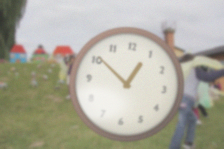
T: 12:51
